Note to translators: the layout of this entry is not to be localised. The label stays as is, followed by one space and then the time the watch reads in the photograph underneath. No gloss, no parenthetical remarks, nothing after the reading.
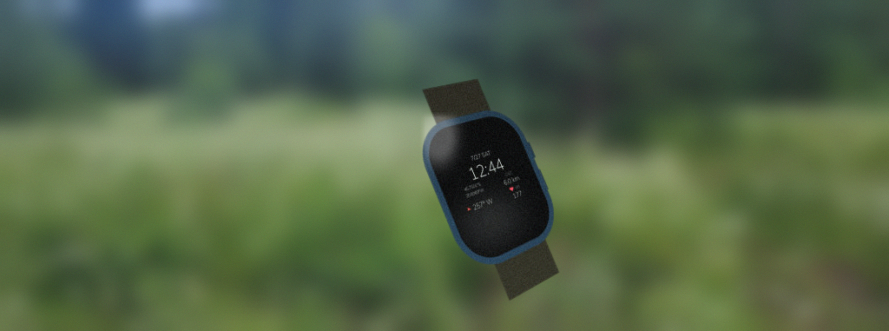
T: 12:44
